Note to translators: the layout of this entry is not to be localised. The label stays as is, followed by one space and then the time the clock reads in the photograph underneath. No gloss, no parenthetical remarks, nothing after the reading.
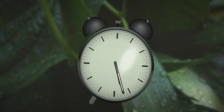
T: 5:27
